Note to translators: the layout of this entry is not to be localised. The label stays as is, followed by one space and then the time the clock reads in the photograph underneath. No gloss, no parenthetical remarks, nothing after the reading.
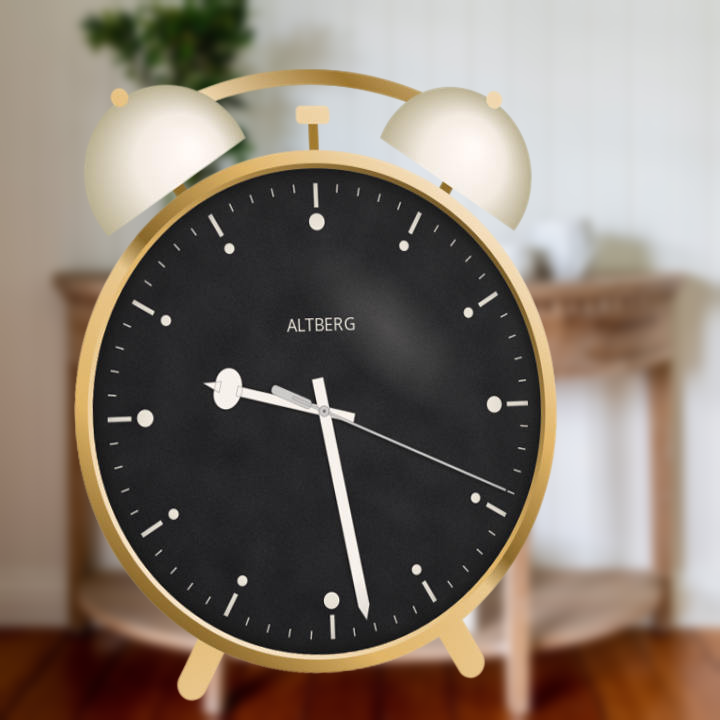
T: 9:28:19
